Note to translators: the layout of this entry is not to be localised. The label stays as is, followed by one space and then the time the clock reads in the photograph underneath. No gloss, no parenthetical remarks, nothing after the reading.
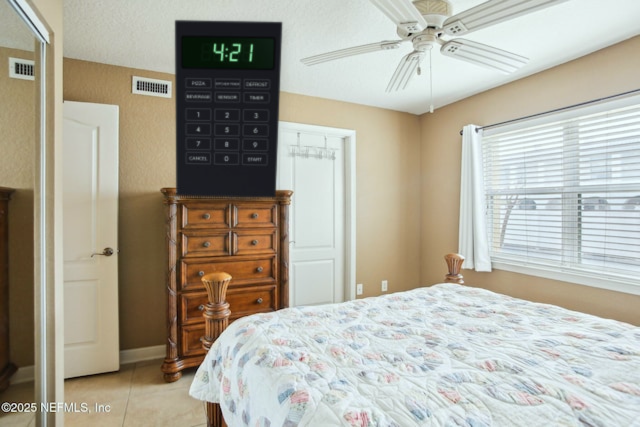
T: 4:21
